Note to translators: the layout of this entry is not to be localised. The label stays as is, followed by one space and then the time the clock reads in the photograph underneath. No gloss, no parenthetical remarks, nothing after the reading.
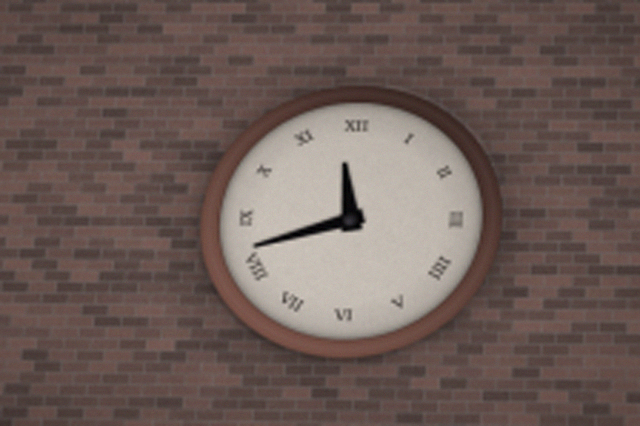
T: 11:42
